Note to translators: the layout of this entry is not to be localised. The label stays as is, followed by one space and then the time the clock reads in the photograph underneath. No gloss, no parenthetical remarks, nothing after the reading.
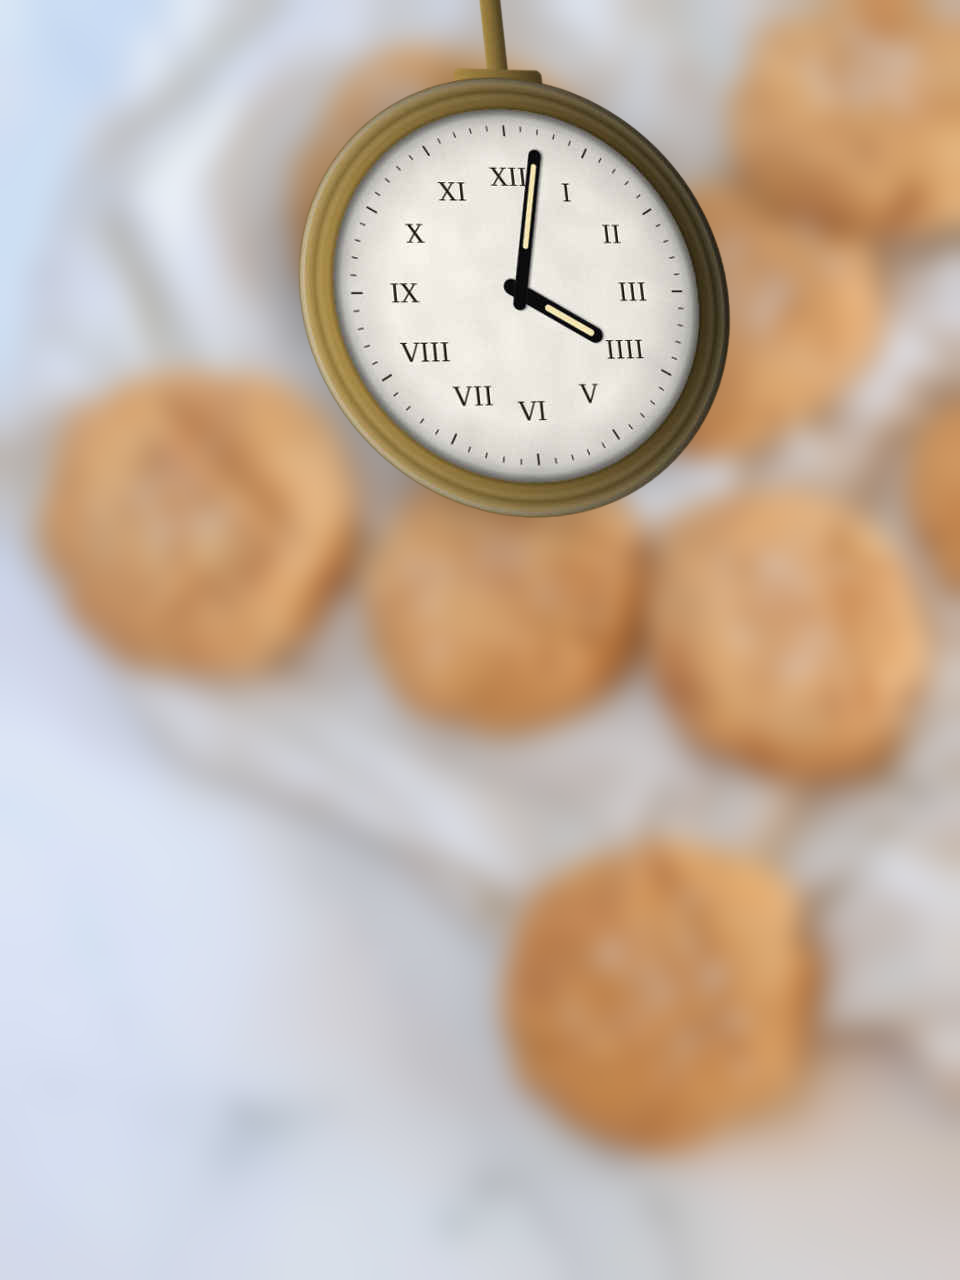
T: 4:02
